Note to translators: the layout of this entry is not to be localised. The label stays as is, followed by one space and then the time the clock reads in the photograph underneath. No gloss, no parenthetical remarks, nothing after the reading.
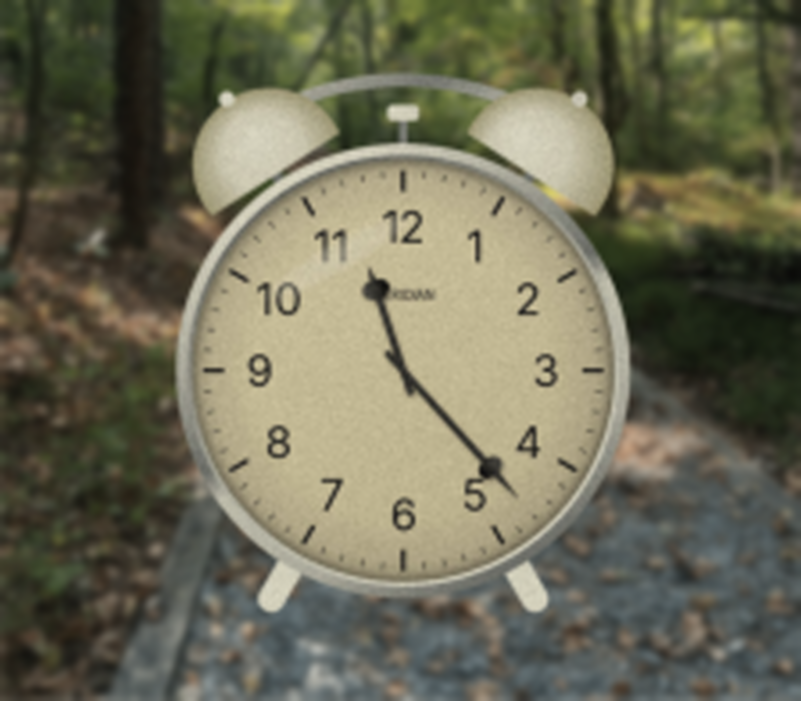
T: 11:23
